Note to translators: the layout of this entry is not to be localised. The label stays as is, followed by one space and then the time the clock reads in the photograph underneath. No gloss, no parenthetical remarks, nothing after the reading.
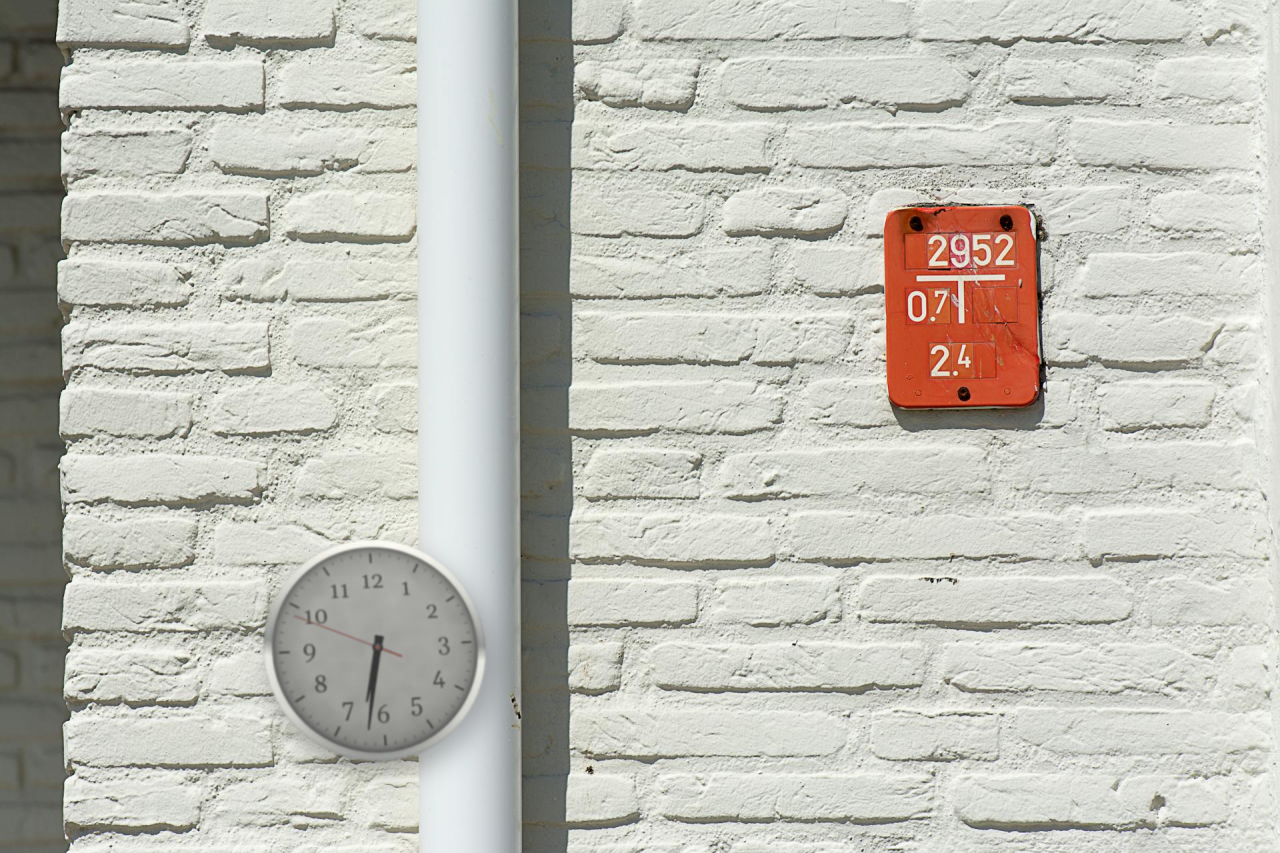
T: 6:31:49
